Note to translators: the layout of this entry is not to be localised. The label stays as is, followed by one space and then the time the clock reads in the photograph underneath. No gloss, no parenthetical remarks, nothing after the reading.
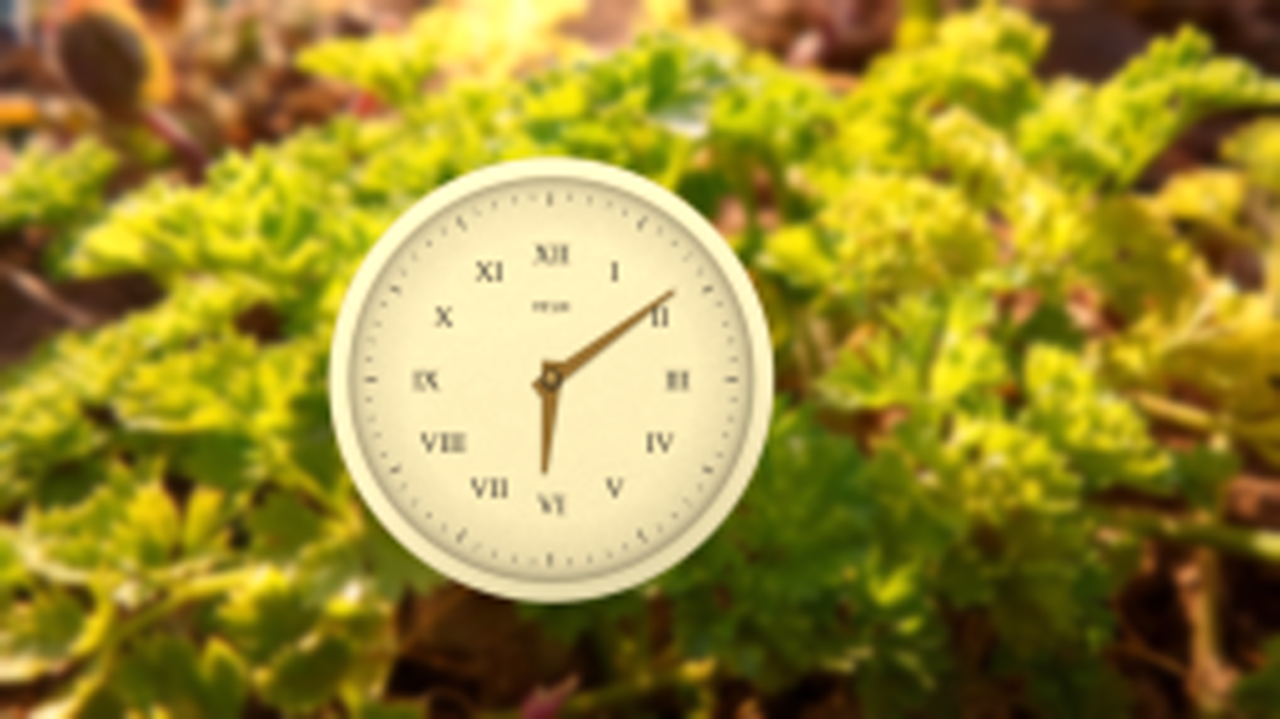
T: 6:09
